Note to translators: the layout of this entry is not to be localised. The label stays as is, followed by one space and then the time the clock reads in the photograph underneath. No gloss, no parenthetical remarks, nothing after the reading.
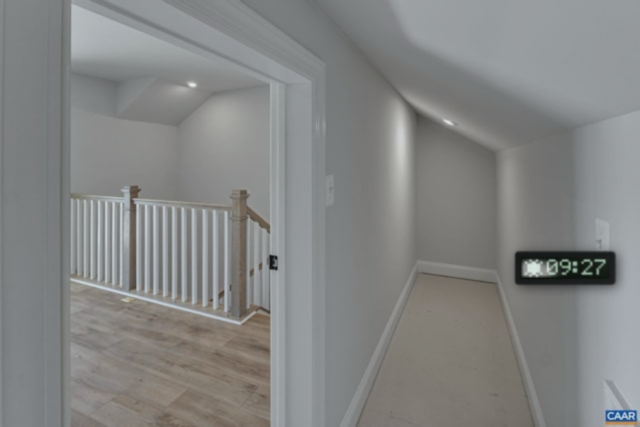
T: 9:27
